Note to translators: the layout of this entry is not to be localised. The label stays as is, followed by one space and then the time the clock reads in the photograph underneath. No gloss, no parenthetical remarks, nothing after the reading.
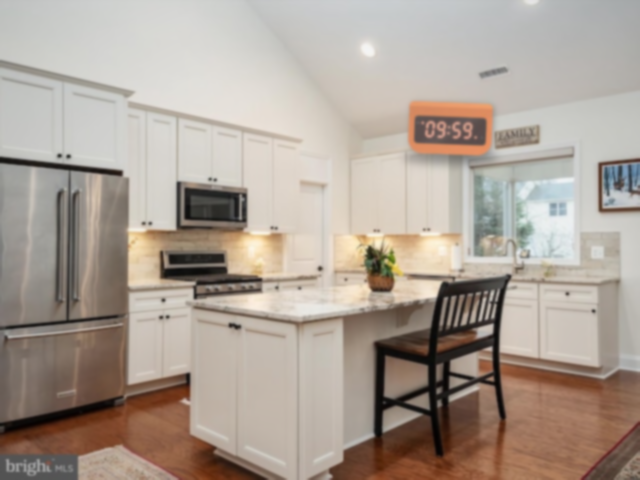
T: 9:59
